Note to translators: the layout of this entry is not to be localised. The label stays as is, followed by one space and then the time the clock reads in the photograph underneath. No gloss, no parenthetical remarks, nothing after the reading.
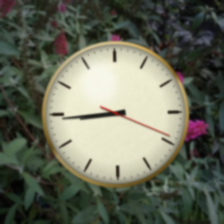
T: 8:44:19
